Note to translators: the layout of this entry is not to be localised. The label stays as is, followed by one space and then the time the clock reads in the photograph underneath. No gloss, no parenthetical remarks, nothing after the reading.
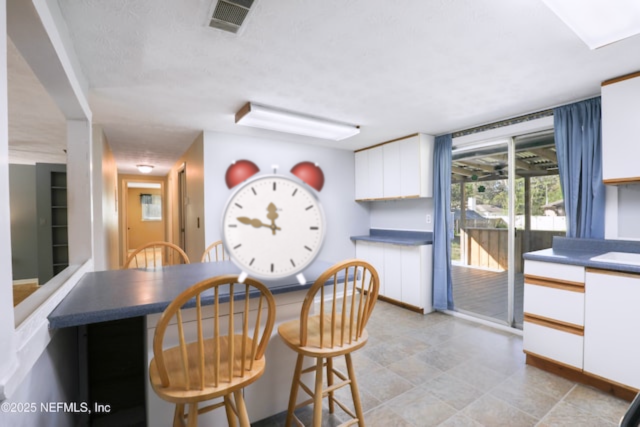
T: 11:47
